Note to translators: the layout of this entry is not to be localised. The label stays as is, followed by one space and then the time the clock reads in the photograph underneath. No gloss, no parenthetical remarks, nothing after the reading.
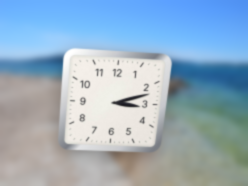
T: 3:12
